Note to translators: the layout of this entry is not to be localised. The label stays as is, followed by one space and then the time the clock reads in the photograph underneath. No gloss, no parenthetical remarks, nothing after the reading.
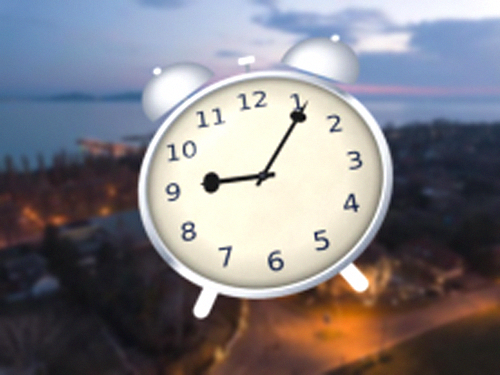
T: 9:06
